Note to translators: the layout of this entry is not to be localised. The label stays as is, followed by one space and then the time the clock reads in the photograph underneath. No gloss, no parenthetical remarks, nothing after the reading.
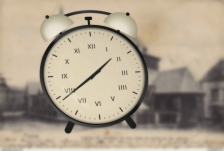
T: 1:39
